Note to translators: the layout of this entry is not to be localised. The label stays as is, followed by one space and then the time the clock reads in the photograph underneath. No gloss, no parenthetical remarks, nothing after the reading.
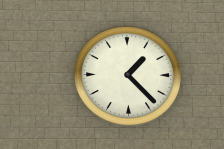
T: 1:23
